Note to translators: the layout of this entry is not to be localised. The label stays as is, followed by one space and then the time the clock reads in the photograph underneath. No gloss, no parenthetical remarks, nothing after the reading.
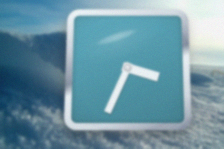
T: 3:34
